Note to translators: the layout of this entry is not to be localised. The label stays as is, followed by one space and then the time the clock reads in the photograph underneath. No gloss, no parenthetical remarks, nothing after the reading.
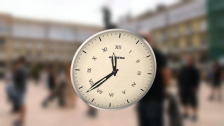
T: 11:38
